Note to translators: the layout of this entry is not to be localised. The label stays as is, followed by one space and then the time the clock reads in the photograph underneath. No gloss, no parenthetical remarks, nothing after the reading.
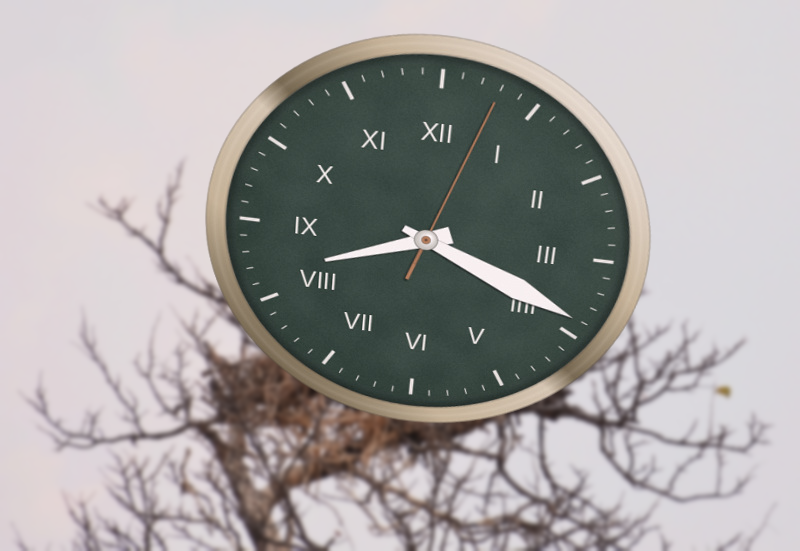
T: 8:19:03
